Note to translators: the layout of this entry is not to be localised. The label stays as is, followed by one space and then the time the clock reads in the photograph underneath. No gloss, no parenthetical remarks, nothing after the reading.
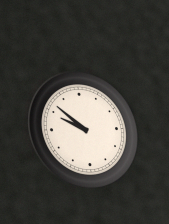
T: 9:52
